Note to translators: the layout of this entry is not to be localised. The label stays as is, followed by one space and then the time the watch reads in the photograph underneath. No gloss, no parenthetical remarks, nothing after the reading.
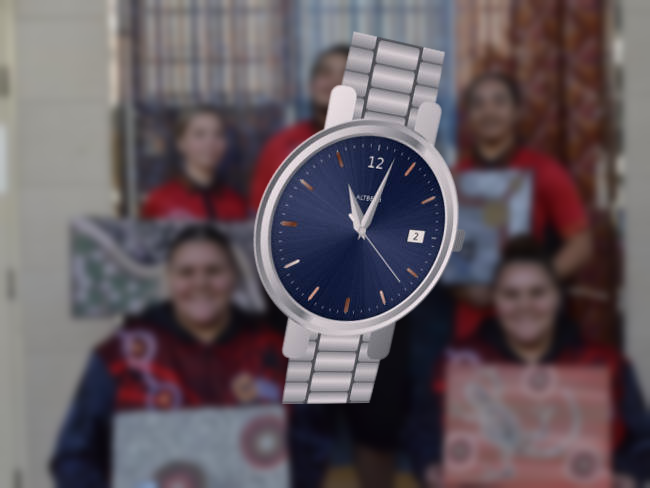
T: 11:02:22
